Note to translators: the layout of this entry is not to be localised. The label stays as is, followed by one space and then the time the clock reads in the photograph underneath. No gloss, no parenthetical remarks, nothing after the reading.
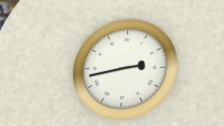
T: 2:43
